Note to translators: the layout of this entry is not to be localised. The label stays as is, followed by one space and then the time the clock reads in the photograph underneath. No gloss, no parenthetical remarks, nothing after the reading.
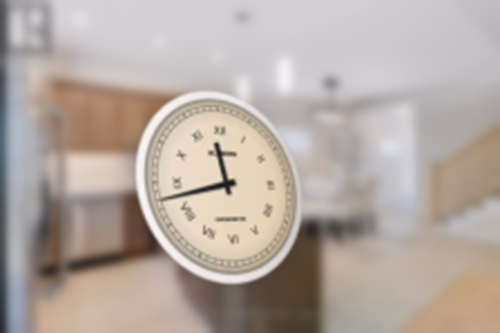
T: 11:43
